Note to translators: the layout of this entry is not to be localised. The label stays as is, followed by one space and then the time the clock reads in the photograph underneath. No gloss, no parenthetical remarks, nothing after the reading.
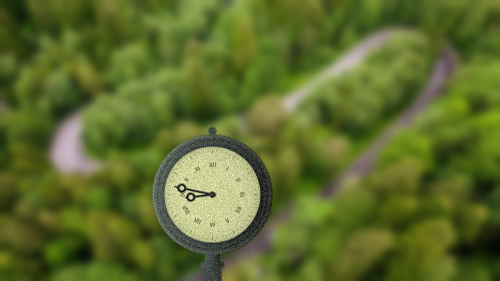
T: 8:47
